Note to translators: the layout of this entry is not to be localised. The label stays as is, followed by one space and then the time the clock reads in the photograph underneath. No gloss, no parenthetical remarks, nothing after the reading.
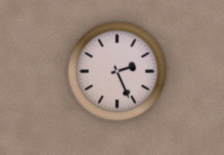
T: 2:26
